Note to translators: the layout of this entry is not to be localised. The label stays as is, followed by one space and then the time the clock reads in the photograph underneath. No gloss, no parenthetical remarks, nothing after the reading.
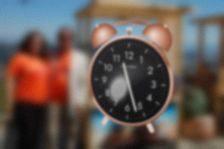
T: 11:27
